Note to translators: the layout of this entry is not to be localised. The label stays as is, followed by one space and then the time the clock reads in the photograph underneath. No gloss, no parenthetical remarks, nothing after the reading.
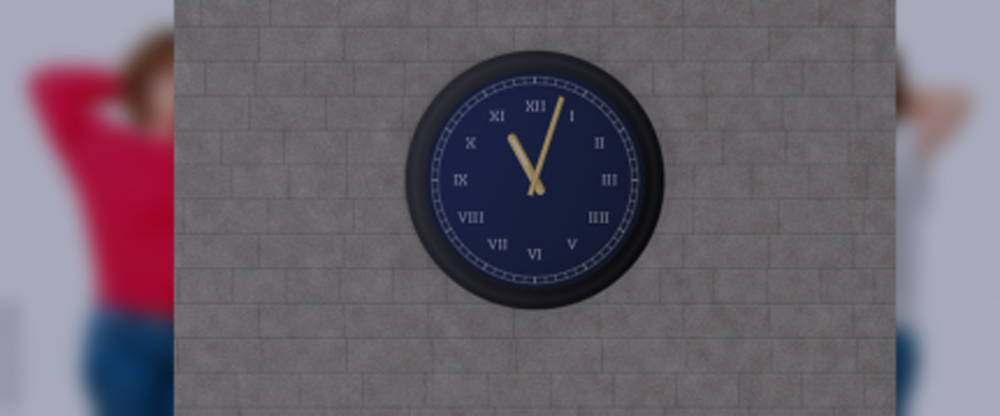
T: 11:03
